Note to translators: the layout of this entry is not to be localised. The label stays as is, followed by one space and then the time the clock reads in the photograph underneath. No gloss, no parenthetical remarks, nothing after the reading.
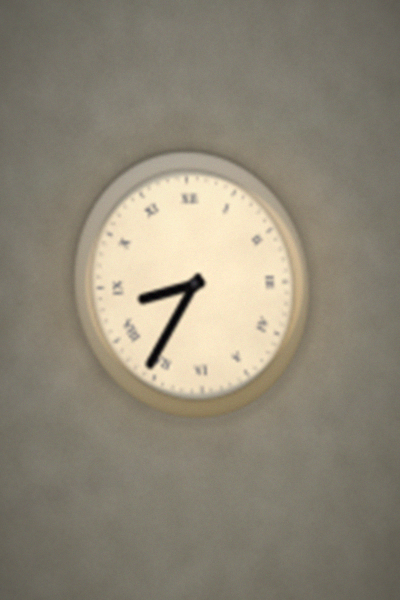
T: 8:36
